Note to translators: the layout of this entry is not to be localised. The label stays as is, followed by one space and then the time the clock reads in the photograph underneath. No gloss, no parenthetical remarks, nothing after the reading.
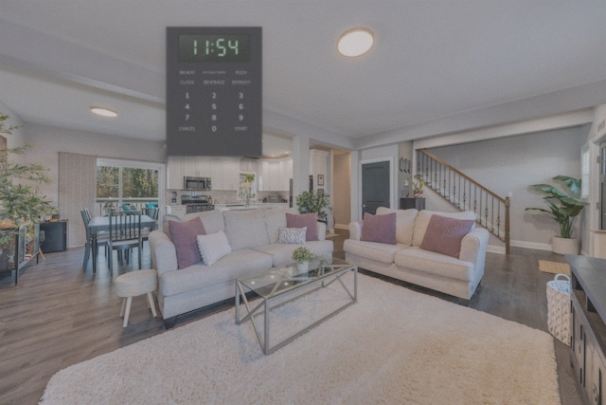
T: 11:54
